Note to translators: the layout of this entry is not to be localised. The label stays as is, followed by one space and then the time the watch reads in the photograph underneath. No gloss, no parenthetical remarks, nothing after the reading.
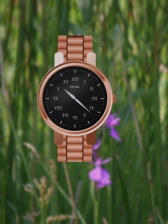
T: 10:22
